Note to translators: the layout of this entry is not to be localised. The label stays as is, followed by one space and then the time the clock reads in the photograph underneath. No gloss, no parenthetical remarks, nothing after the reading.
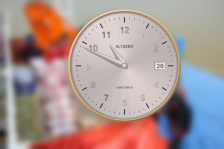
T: 10:49
